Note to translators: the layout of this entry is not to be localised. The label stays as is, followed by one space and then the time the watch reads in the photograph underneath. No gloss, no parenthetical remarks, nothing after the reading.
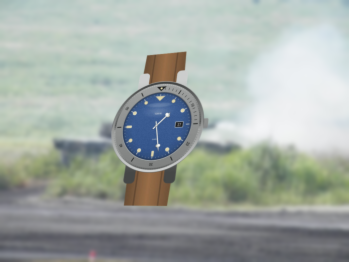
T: 1:28
